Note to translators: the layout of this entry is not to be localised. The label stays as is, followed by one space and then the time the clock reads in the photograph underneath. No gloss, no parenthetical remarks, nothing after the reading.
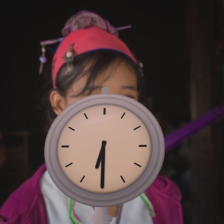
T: 6:30
